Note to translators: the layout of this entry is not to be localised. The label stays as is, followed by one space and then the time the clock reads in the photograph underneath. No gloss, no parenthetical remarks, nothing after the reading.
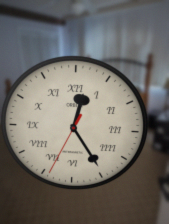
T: 12:24:34
